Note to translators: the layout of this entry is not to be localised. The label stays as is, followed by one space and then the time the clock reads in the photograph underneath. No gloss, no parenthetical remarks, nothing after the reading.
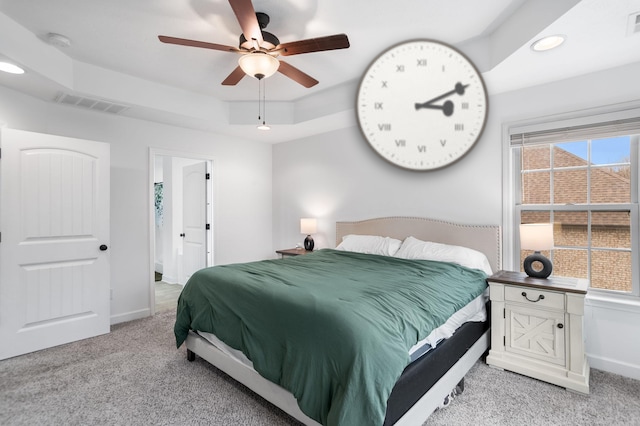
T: 3:11
